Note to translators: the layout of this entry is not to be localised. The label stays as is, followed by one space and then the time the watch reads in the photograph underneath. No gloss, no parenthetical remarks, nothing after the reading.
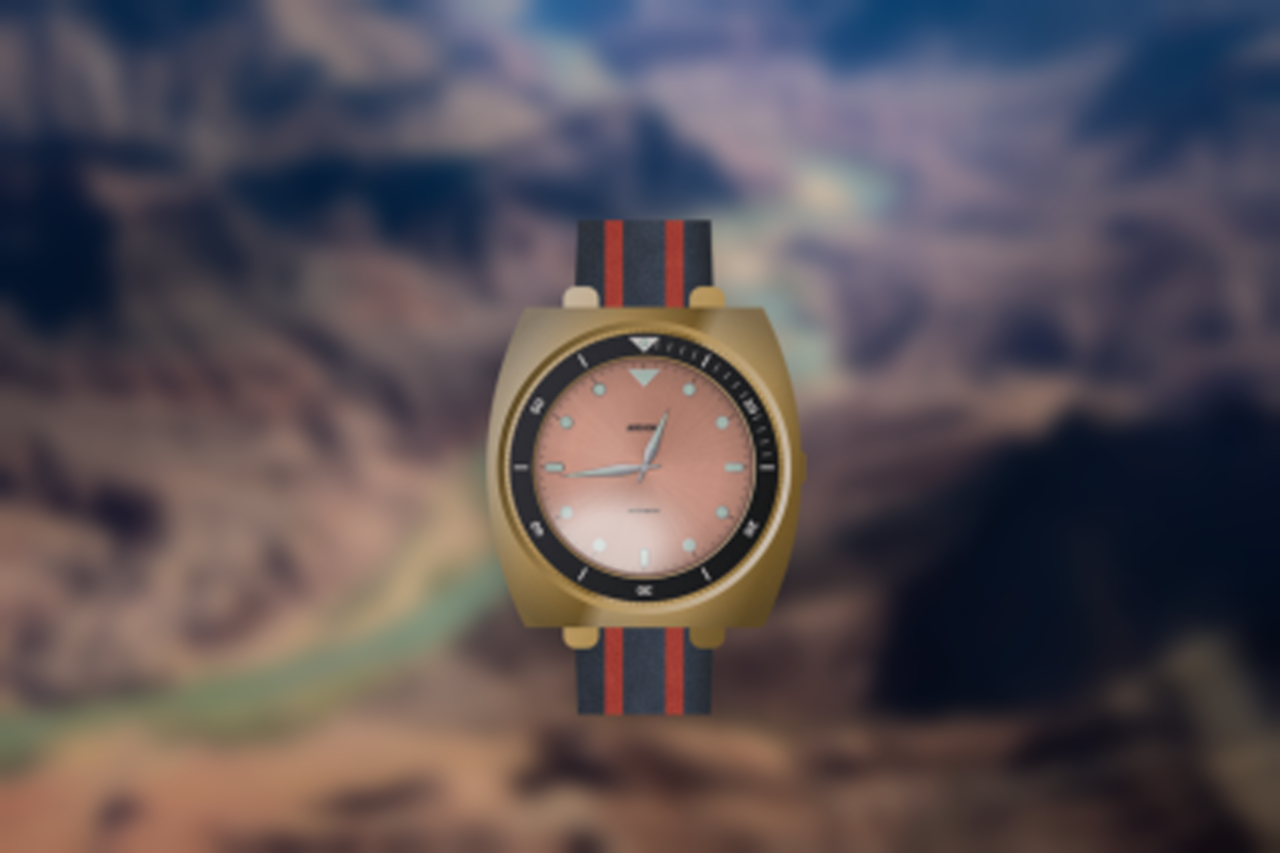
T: 12:44
